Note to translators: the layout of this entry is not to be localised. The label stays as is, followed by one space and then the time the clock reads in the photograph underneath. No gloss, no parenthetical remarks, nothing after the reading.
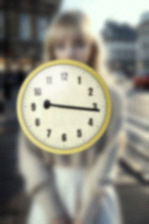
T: 9:16
